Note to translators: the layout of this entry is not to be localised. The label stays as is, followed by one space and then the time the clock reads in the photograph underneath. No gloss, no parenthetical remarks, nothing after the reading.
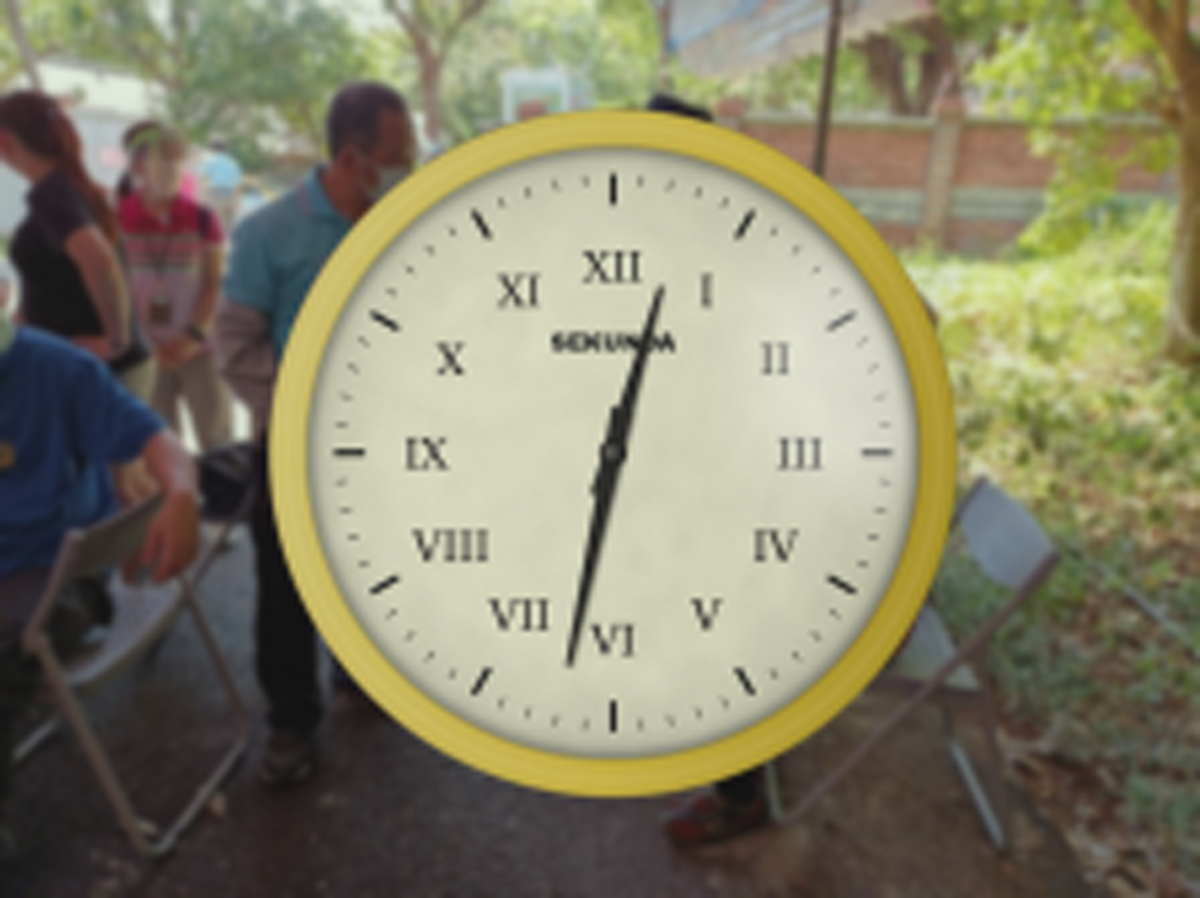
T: 12:32
